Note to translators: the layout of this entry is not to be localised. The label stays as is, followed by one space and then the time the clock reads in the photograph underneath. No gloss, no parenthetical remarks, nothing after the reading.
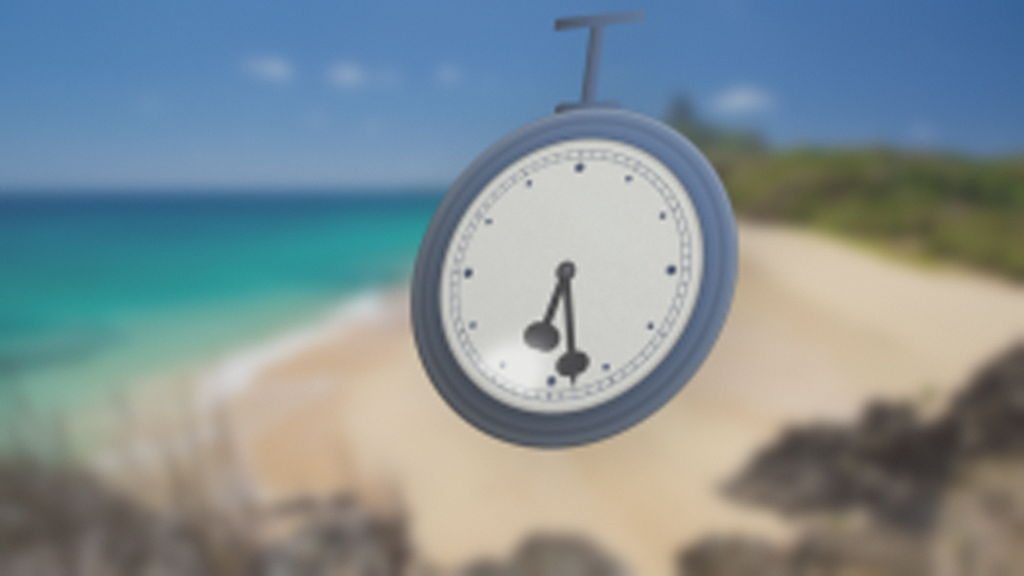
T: 6:28
